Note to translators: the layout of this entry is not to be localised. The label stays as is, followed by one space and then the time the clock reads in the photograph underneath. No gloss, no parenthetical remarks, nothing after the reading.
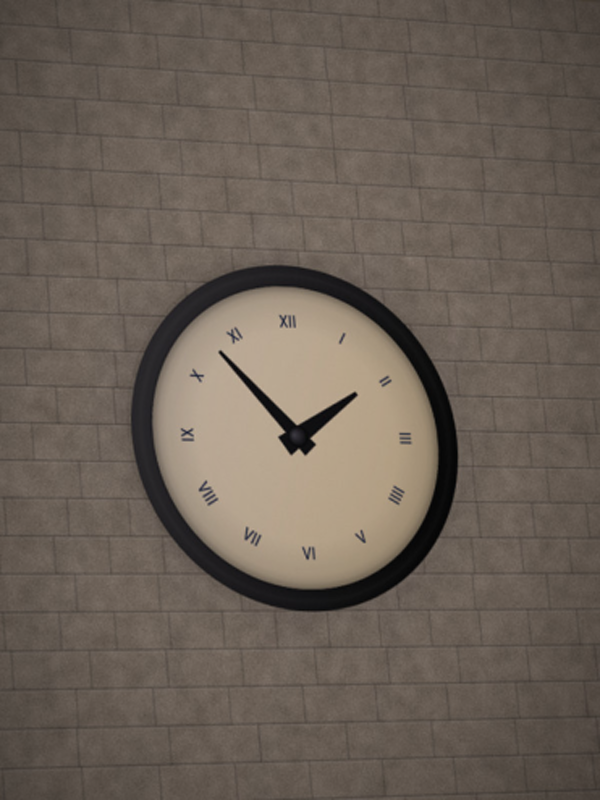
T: 1:53
